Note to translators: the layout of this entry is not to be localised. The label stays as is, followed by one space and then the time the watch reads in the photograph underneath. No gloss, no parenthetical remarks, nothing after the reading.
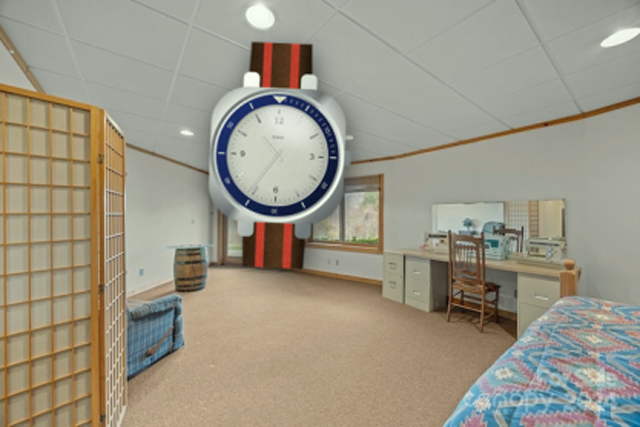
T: 10:36
